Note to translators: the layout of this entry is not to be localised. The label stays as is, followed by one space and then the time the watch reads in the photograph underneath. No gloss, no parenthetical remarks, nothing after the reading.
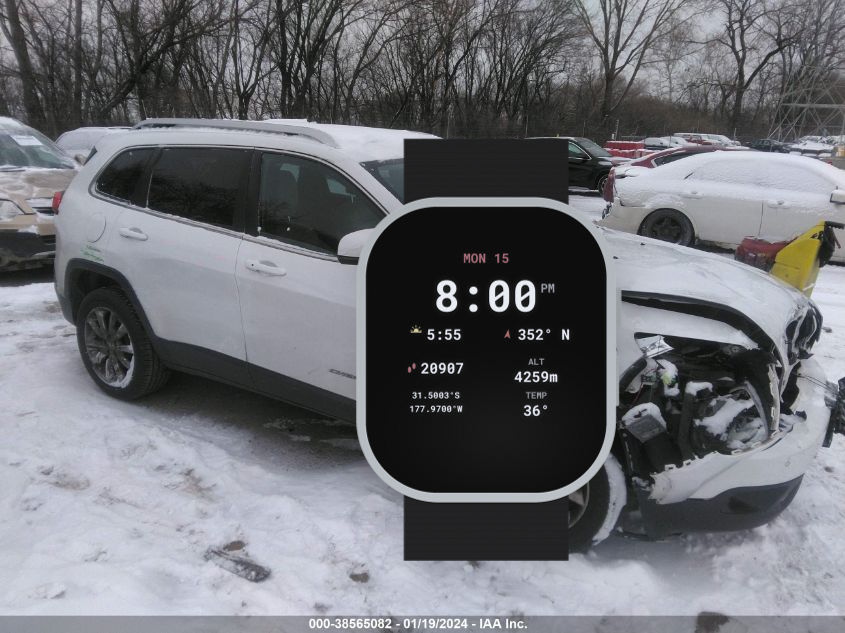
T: 8:00
